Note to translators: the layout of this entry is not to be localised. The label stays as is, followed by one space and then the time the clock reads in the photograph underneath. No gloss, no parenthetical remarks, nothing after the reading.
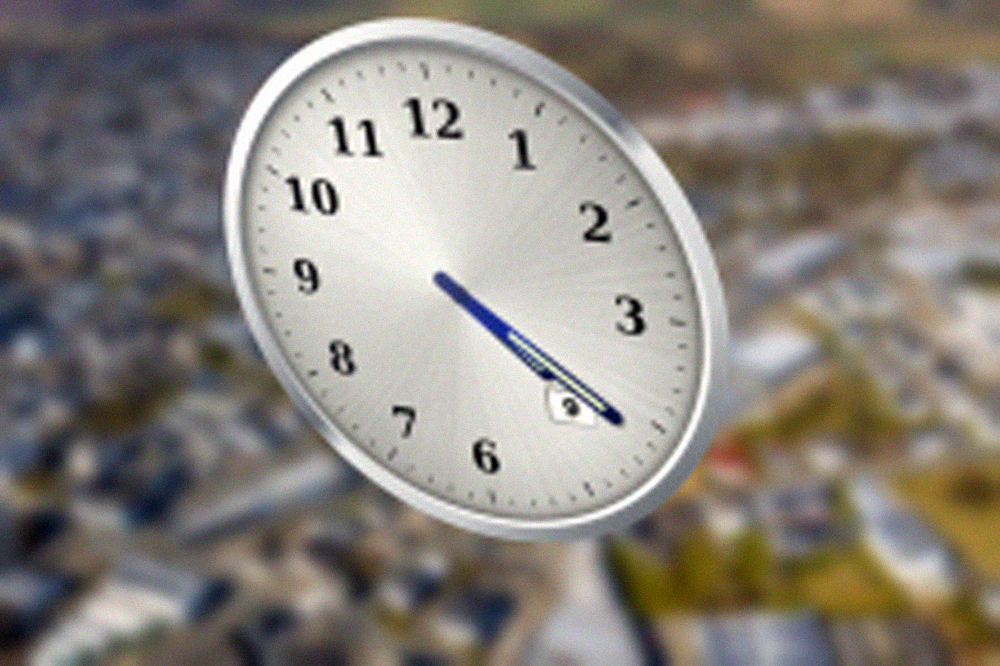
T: 4:21
